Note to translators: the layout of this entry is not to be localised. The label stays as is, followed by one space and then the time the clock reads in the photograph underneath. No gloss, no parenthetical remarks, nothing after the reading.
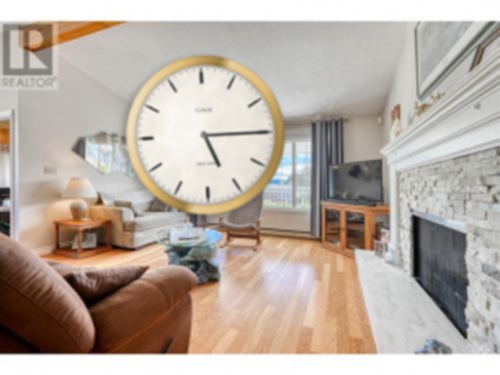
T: 5:15
